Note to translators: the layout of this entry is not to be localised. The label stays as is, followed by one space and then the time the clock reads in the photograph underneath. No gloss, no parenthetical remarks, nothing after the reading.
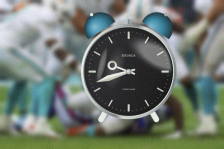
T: 9:42
